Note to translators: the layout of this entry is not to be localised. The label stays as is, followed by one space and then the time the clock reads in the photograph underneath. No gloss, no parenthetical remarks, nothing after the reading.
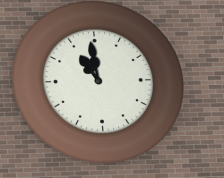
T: 10:59
